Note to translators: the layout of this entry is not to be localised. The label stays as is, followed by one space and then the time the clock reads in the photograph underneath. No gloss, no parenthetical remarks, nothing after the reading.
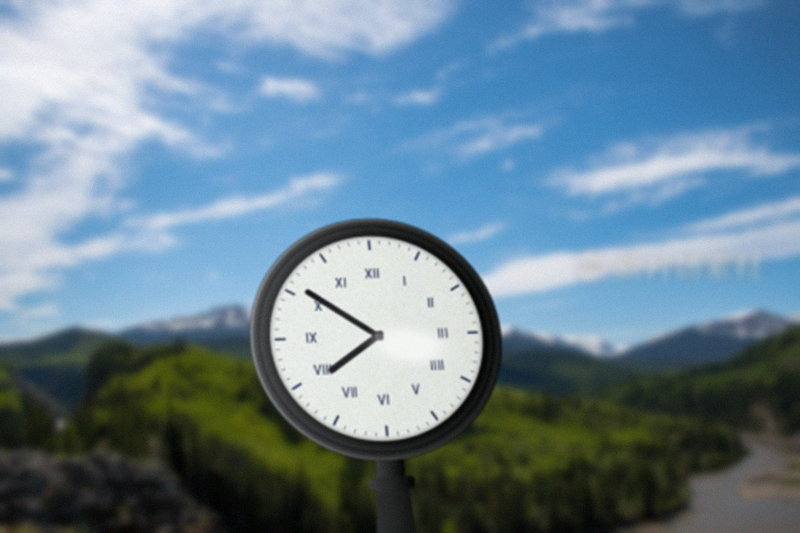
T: 7:51
